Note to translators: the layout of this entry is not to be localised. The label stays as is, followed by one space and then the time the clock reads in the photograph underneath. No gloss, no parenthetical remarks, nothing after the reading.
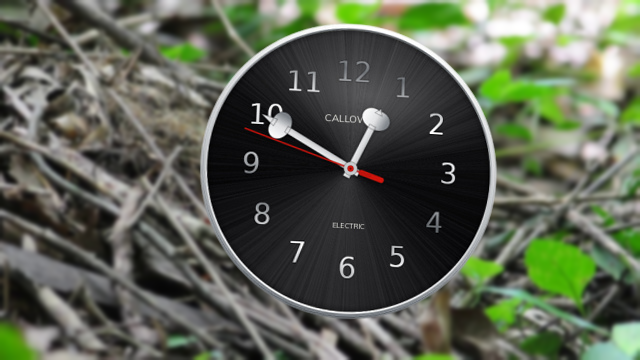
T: 12:49:48
